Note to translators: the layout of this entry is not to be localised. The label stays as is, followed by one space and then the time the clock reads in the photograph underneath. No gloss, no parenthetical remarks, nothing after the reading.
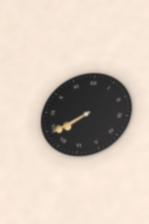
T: 7:39
